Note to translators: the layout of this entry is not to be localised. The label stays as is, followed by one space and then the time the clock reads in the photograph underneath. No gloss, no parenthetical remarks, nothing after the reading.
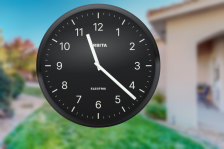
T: 11:22
